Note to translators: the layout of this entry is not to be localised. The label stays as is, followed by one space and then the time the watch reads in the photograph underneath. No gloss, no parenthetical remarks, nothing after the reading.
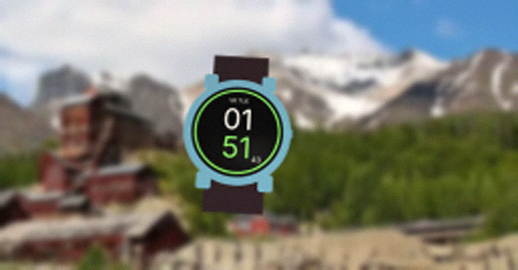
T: 1:51
